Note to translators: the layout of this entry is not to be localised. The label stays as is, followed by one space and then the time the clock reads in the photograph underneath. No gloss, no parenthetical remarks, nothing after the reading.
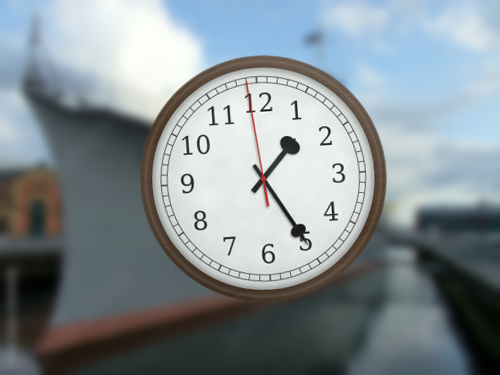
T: 1:24:59
